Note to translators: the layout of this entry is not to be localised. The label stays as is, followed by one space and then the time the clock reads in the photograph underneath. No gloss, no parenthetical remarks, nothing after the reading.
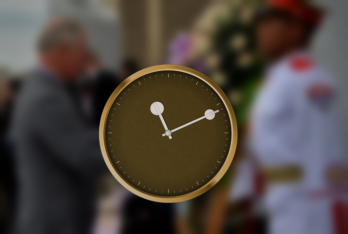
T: 11:11
